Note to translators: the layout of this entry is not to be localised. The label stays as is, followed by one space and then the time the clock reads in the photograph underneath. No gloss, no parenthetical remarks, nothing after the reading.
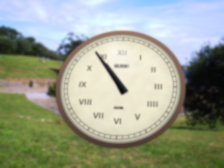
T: 10:54
